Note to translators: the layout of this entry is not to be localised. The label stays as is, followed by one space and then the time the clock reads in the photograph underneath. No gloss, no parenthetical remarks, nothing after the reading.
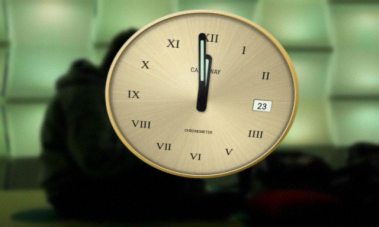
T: 11:59
